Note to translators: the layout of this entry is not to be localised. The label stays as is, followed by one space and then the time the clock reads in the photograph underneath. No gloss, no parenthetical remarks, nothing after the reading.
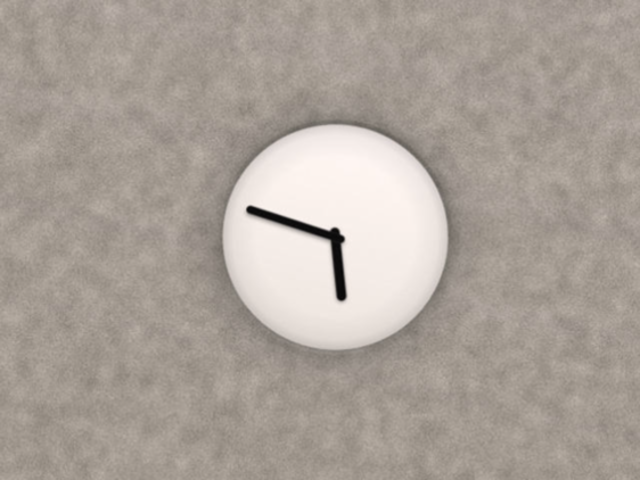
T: 5:48
